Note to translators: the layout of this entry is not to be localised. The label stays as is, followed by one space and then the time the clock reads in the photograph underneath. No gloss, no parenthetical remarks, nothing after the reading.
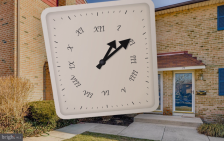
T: 1:09
